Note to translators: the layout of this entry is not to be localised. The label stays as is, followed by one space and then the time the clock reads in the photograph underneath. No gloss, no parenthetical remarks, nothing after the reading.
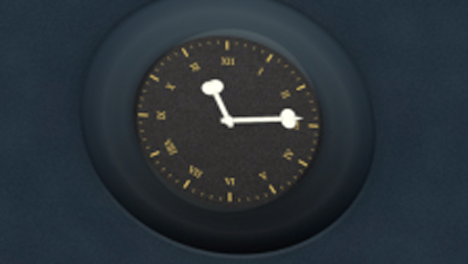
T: 11:14
